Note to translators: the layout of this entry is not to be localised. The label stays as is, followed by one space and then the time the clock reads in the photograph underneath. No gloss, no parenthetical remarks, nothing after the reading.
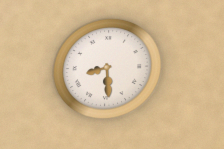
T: 8:29
